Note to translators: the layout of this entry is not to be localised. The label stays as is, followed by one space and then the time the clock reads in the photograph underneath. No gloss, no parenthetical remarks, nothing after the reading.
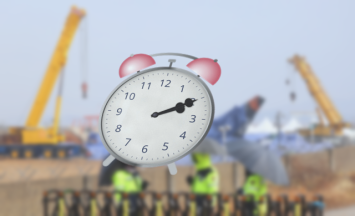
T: 2:10
